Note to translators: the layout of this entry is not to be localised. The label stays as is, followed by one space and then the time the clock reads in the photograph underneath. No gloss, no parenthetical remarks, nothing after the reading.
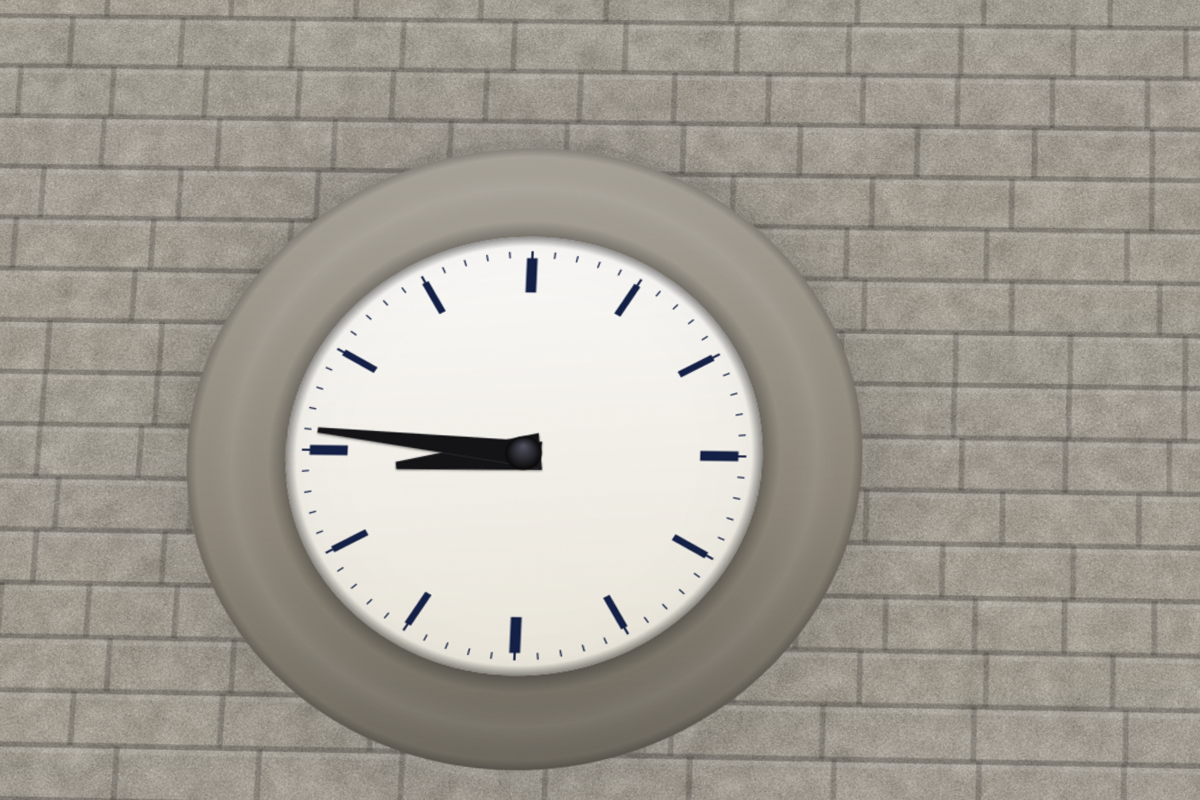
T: 8:46
